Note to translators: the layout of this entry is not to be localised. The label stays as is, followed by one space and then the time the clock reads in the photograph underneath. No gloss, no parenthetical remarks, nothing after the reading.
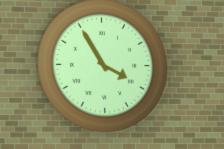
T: 3:55
